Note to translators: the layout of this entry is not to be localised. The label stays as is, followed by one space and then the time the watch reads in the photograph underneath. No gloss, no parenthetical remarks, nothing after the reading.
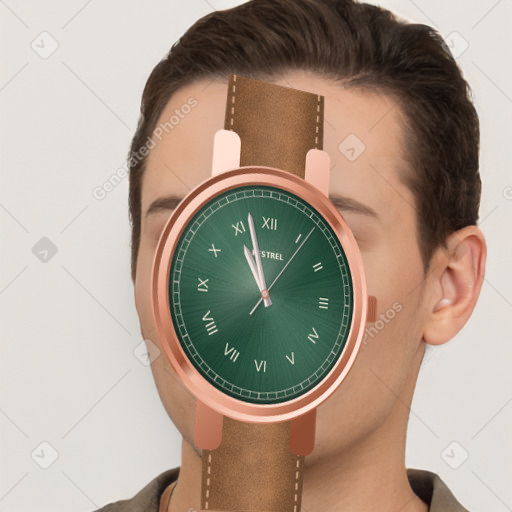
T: 10:57:06
